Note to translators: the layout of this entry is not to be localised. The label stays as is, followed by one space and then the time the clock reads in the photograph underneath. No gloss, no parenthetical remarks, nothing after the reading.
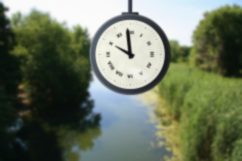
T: 9:59
